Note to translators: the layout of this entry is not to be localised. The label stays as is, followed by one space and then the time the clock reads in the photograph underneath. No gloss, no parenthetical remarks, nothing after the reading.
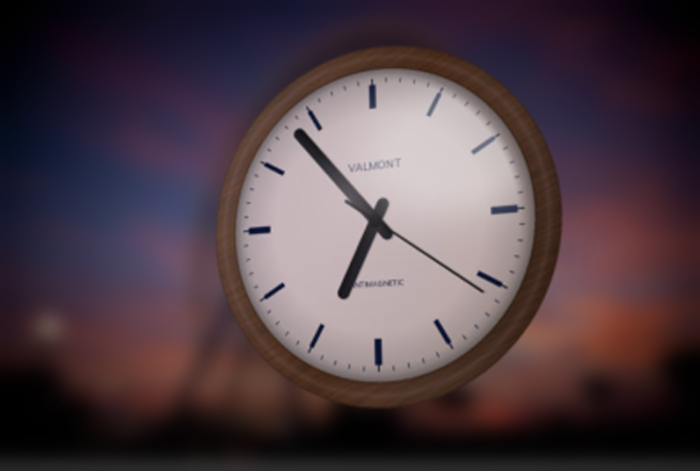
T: 6:53:21
